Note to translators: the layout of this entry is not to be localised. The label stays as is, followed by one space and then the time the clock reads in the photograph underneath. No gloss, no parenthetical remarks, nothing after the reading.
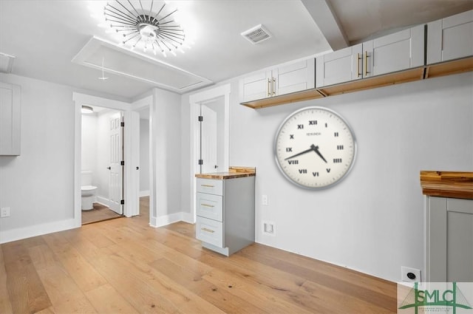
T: 4:42
